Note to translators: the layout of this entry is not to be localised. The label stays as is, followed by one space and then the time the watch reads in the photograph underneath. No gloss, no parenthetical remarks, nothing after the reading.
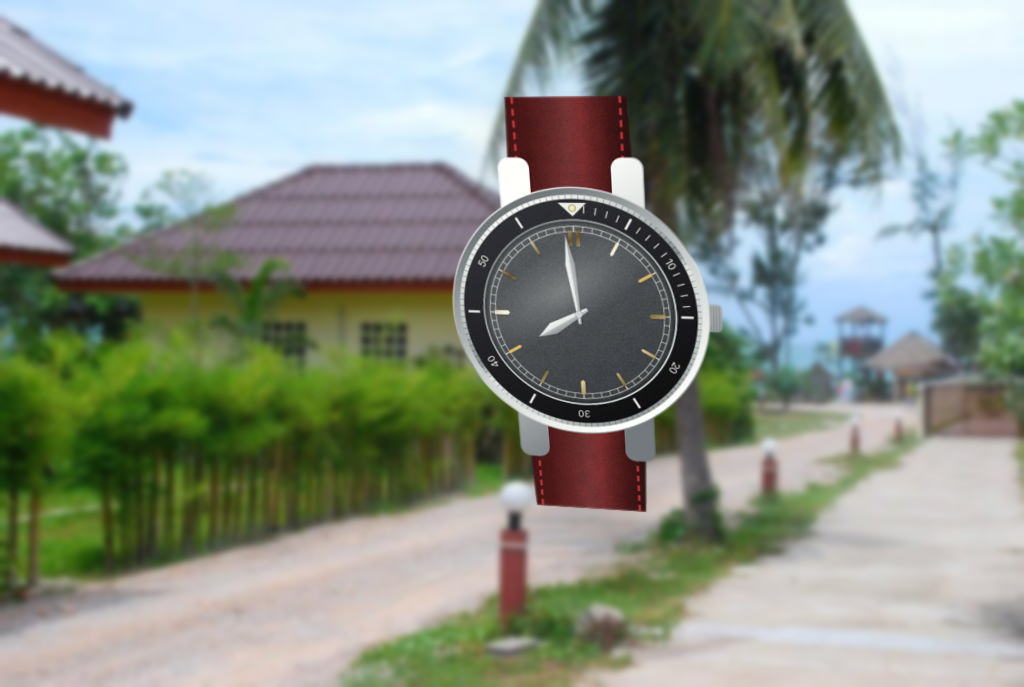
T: 7:59
